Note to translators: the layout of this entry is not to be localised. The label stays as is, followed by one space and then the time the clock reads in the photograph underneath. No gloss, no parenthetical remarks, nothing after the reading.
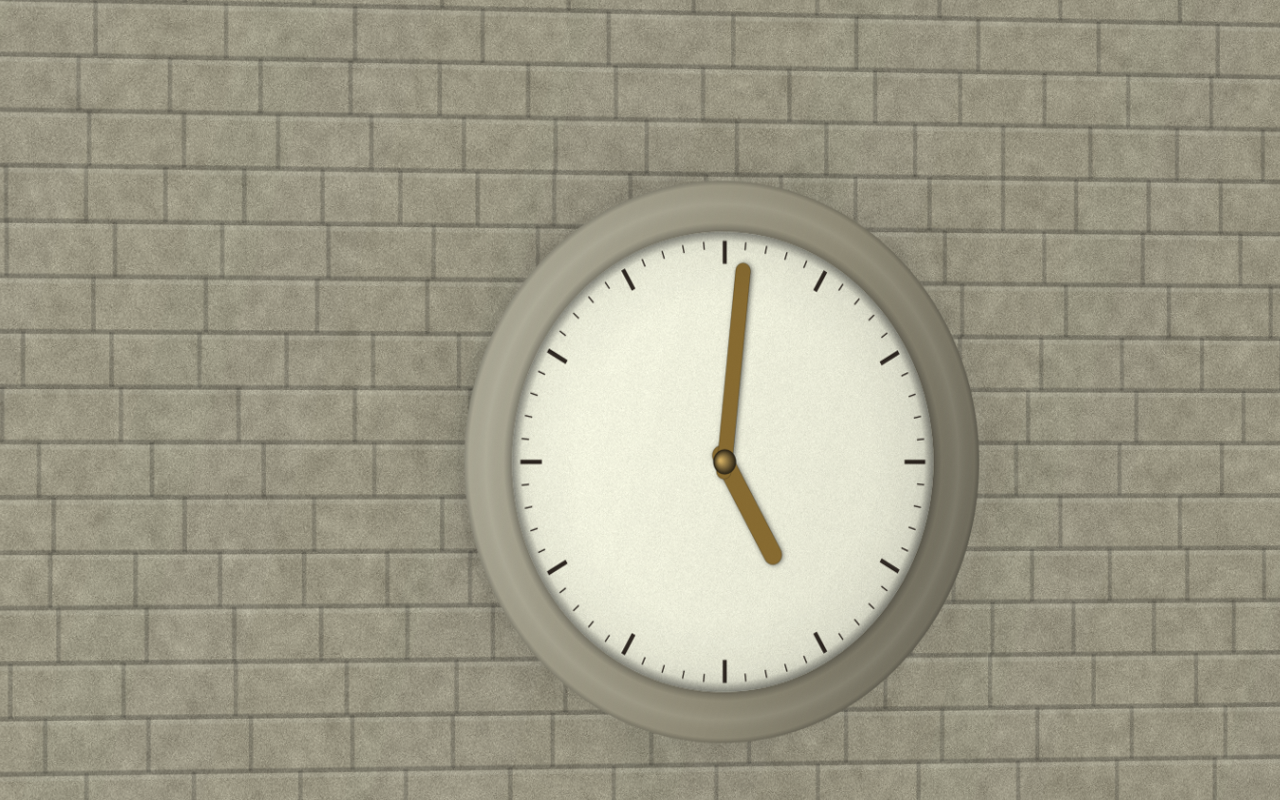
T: 5:01
